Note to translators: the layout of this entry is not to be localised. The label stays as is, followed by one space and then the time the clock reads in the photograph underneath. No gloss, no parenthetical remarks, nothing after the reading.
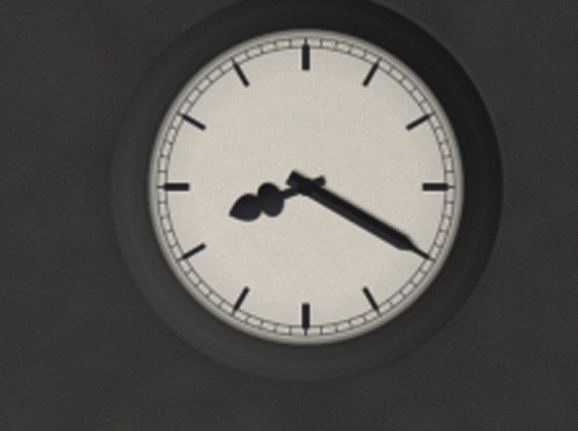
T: 8:20
